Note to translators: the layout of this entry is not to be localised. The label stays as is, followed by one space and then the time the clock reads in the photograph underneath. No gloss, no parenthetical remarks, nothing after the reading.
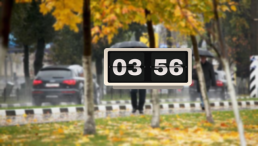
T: 3:56
